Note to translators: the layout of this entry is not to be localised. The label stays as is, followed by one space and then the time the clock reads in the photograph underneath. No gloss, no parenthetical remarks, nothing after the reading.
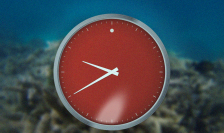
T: 9:40
